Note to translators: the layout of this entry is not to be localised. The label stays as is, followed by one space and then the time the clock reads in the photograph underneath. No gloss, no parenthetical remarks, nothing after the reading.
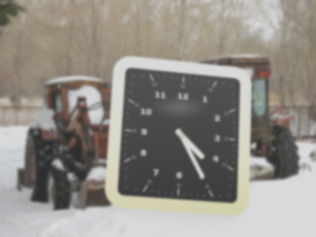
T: 4:25
